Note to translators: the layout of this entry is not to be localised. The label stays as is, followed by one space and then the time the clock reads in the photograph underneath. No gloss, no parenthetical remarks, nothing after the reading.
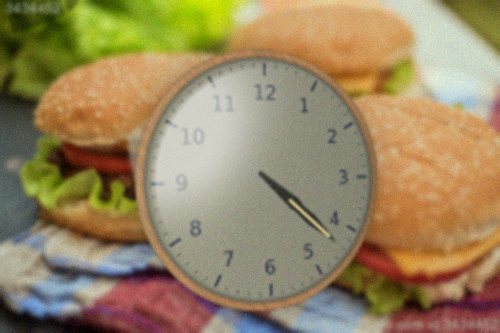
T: 4:22
